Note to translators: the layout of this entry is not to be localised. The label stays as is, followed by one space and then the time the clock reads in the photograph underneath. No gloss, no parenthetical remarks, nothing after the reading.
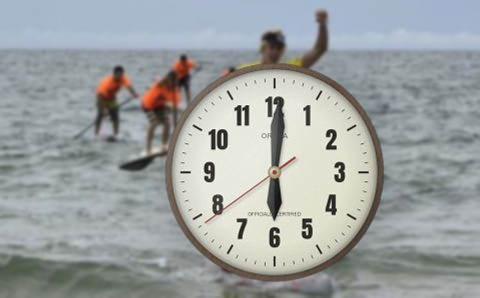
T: 6:00:39
